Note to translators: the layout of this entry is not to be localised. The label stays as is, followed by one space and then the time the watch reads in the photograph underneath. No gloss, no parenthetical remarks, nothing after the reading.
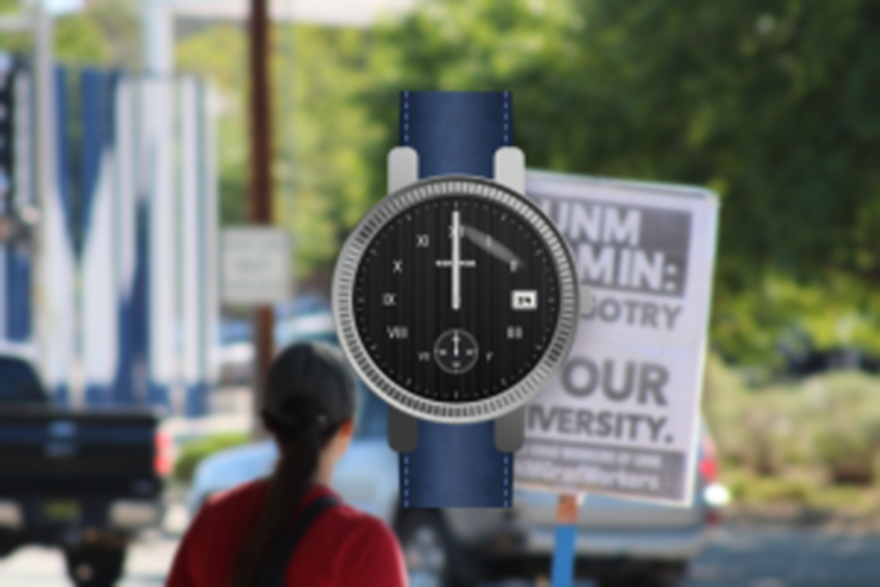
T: 12:00
